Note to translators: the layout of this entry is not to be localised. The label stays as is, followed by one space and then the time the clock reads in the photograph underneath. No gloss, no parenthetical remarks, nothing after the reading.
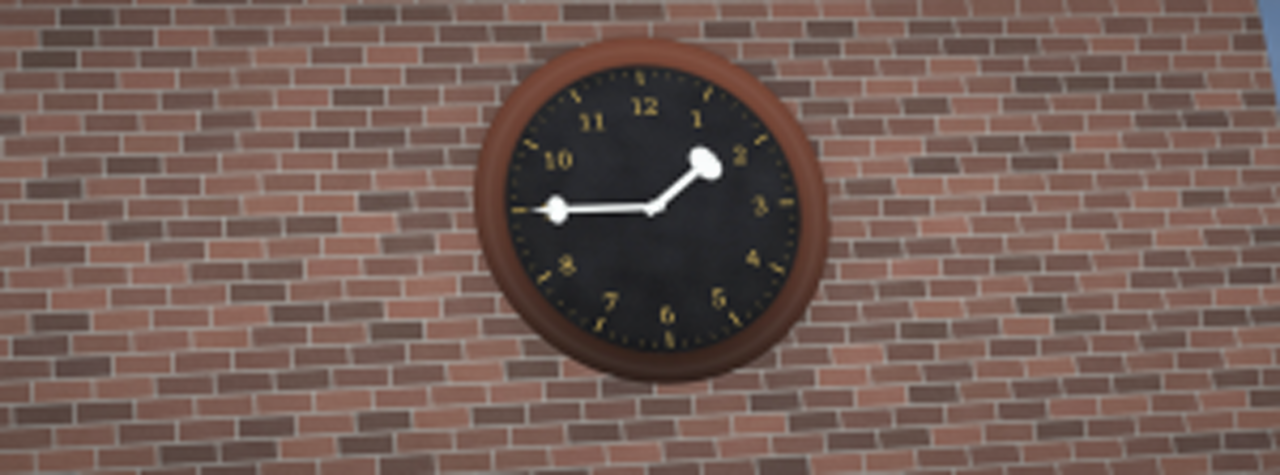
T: 1:45
